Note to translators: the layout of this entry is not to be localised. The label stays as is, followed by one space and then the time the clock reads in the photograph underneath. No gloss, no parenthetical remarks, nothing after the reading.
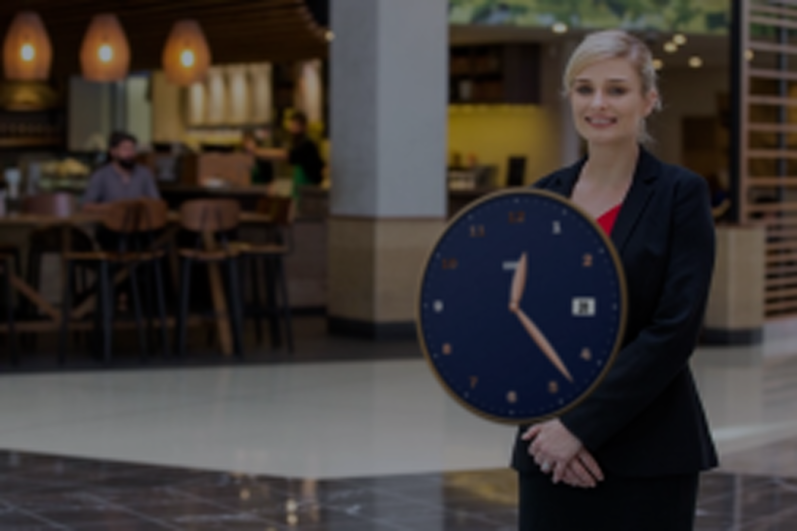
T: 12:23
